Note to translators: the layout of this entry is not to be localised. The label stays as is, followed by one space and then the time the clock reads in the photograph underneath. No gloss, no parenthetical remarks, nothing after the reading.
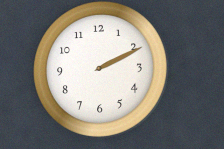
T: 2:11
